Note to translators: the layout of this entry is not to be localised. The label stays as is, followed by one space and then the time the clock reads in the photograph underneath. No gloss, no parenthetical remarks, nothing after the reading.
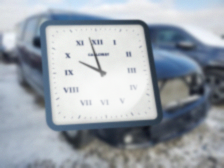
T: 9:58
